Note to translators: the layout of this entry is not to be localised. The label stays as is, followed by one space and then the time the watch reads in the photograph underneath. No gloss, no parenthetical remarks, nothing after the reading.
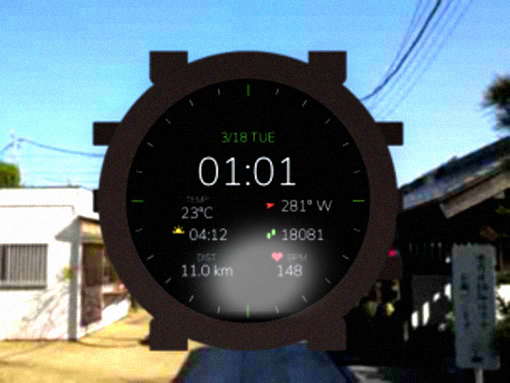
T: 1:01
